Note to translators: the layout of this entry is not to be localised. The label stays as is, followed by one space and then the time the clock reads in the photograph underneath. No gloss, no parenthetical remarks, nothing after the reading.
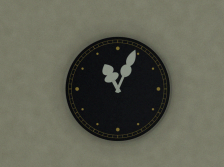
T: 11:04
